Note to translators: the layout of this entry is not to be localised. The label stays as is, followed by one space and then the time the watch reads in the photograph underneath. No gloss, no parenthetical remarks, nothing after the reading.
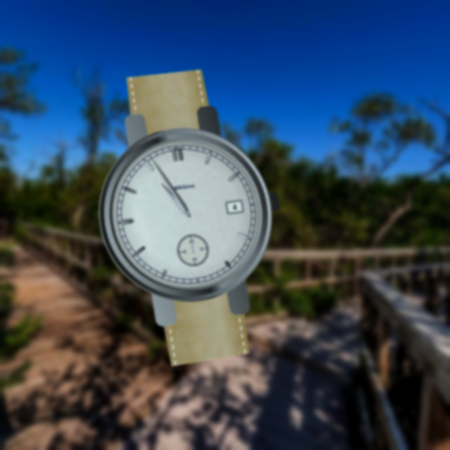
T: 10:56
